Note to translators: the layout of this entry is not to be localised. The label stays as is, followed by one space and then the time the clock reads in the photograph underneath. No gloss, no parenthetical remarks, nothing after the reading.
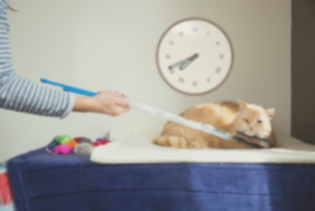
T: 7:41
